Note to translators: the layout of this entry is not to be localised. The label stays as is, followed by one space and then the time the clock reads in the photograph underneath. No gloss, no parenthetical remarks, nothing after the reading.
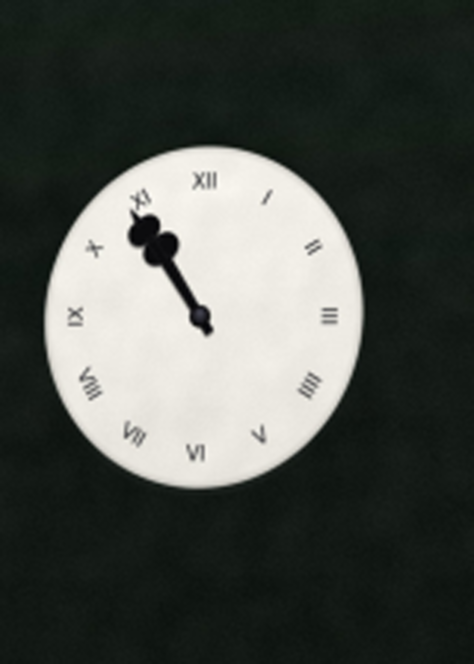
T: 10:54
